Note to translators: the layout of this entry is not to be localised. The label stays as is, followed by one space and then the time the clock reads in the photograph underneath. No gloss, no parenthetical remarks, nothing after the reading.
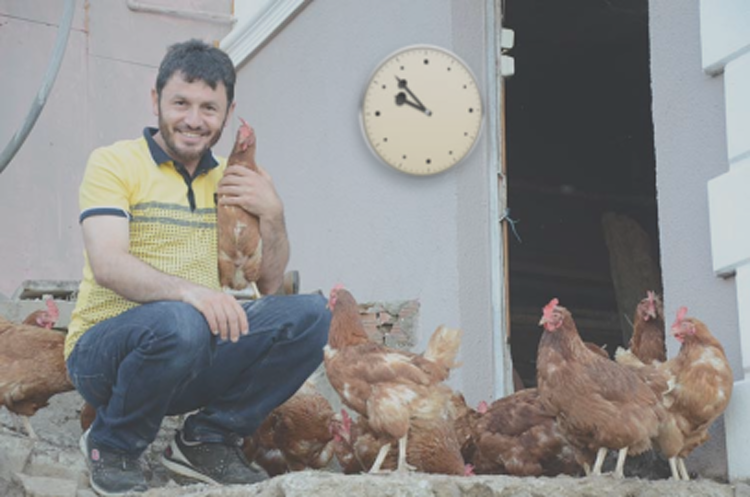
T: 9:53
